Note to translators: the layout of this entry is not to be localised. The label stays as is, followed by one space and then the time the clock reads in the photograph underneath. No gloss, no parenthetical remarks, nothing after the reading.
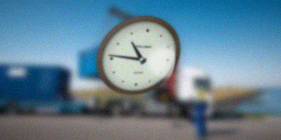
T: 10:46
